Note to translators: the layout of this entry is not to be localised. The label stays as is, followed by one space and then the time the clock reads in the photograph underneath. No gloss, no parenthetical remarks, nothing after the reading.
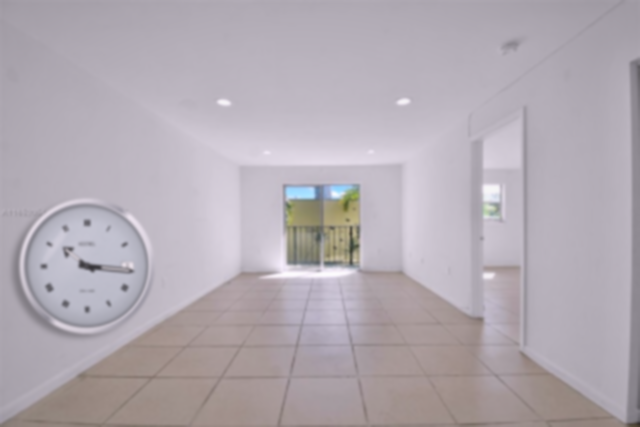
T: 10:16
